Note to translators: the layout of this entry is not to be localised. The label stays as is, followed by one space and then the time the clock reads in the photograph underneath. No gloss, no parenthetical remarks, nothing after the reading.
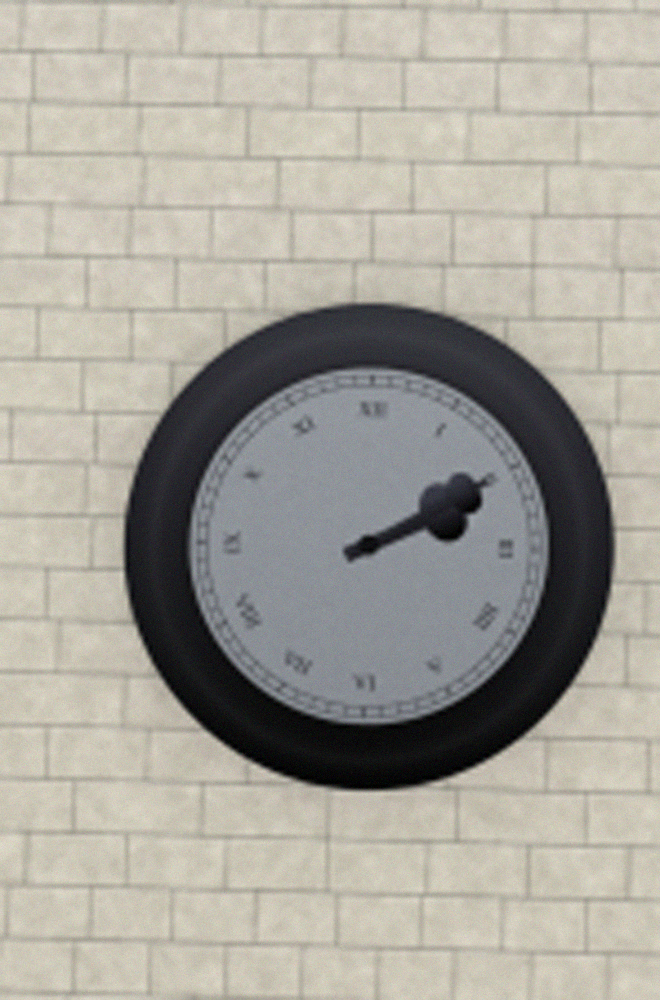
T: 2:10
